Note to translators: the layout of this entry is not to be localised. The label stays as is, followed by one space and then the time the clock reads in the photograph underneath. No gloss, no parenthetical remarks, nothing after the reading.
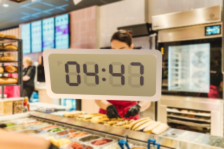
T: 4:47
